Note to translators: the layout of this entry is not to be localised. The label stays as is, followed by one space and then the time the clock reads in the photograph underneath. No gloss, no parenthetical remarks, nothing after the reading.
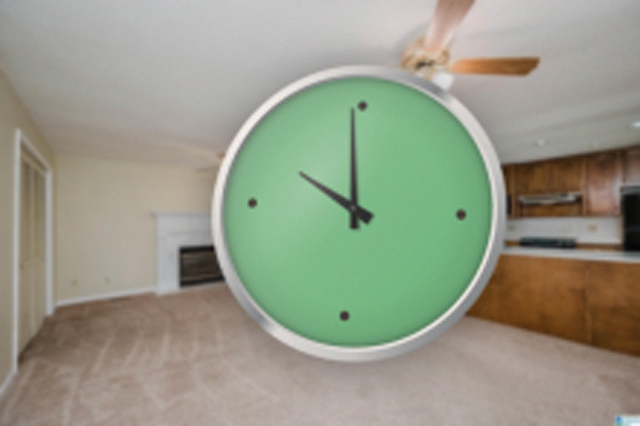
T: 9:59
